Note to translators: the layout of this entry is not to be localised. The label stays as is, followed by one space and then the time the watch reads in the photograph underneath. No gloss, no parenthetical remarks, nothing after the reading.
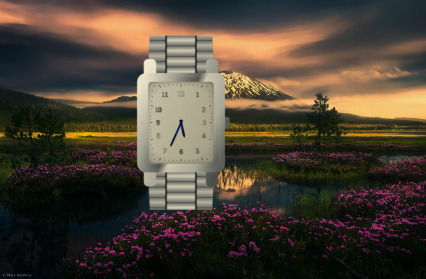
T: 5:34
